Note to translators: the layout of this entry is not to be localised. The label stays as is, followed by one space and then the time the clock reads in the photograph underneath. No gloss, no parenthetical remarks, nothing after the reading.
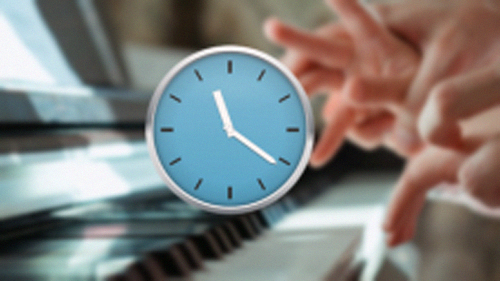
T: 11:21
